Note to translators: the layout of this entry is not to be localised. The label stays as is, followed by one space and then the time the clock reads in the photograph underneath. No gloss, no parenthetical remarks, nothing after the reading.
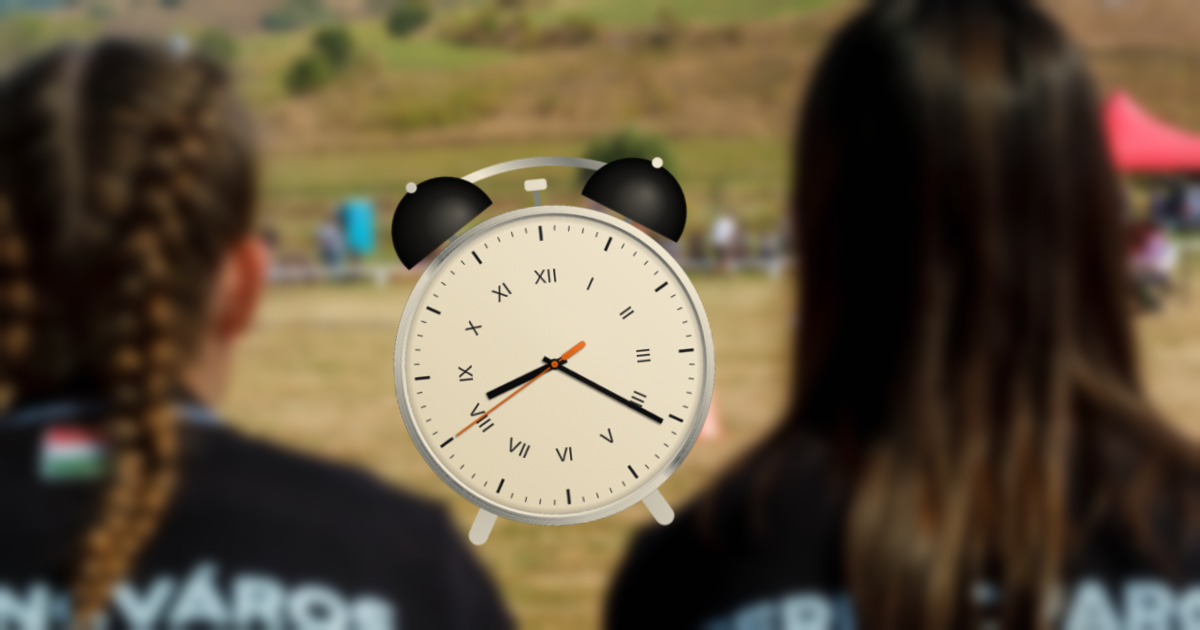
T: 8:20:40
